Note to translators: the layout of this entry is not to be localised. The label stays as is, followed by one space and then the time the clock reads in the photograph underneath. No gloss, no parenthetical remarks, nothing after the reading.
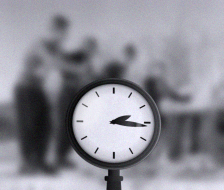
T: 2:16
